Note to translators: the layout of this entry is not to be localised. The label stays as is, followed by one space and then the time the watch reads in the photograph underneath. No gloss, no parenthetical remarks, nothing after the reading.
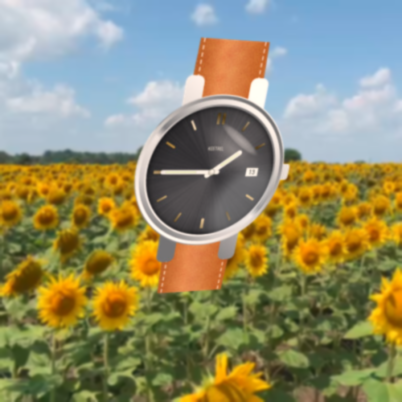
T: 1:45
